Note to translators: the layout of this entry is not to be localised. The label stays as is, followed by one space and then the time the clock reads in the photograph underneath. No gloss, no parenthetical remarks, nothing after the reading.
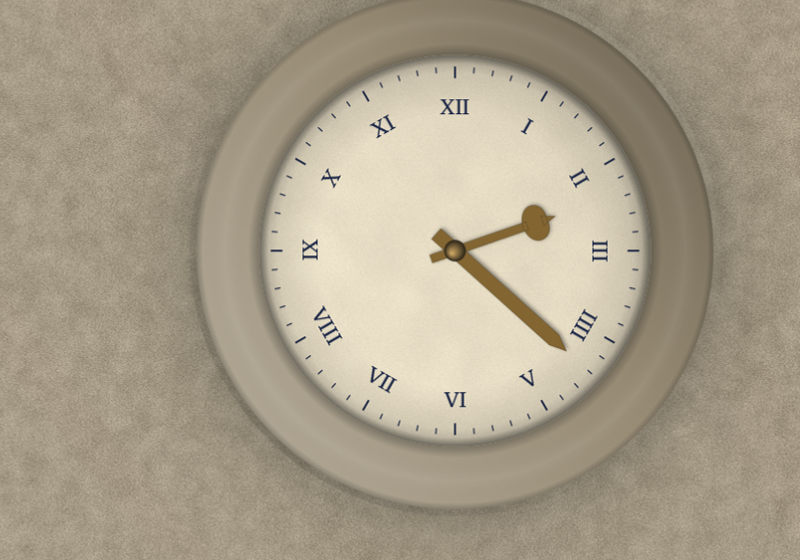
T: 2:22
